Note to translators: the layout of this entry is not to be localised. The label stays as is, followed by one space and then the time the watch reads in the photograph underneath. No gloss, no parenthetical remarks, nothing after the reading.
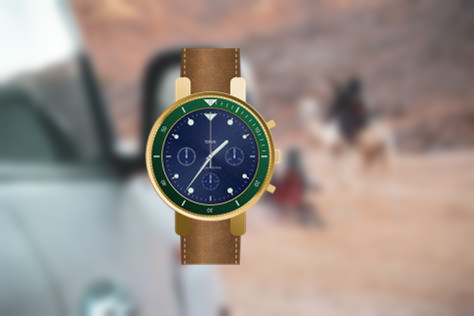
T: 1:36
